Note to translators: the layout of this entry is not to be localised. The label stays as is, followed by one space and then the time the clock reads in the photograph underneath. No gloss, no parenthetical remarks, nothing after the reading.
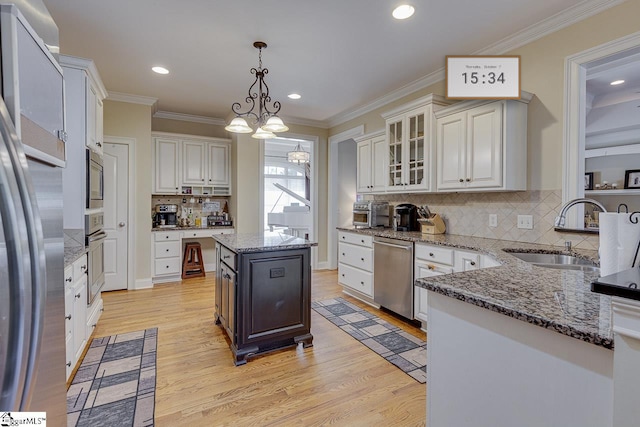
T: 15:34
